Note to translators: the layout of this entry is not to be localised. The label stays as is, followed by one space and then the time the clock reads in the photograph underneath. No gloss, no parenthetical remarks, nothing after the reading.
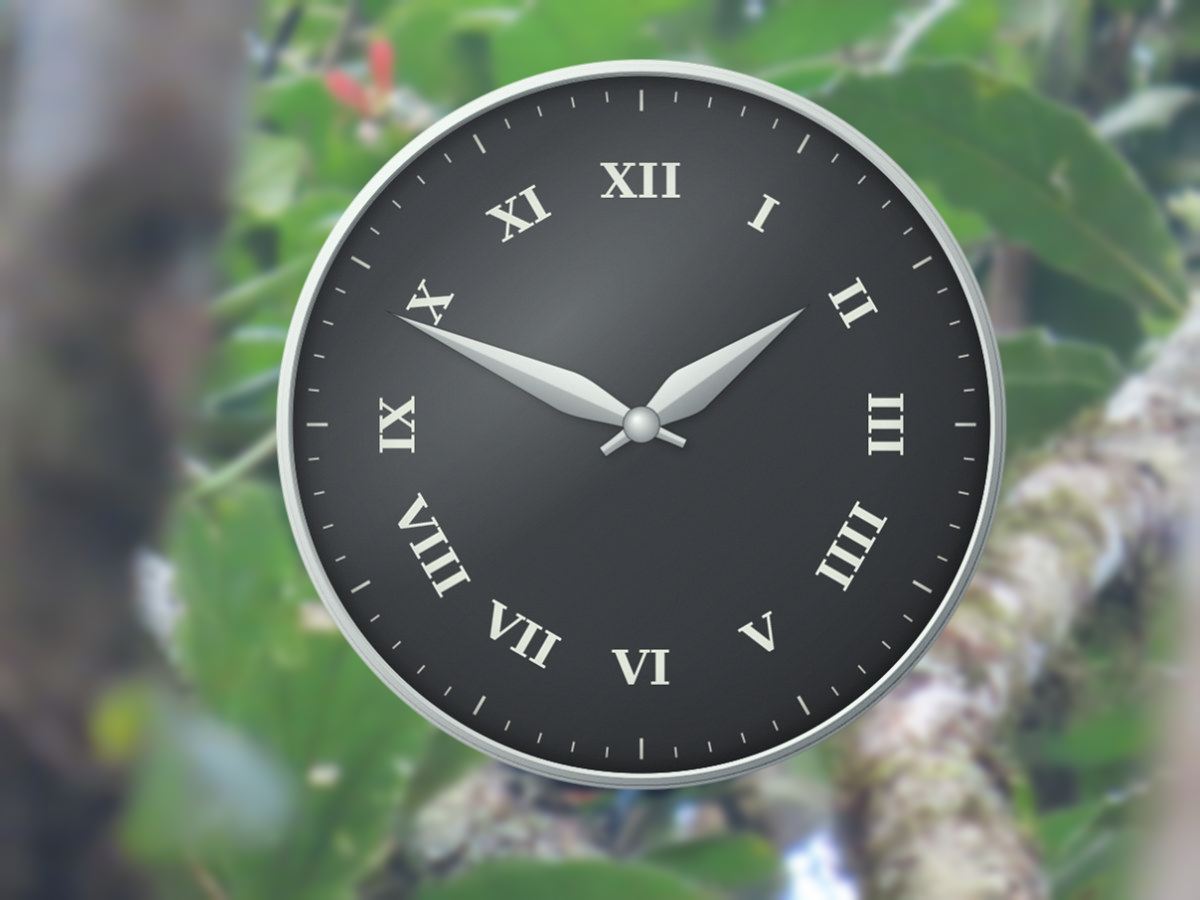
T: 1:49
